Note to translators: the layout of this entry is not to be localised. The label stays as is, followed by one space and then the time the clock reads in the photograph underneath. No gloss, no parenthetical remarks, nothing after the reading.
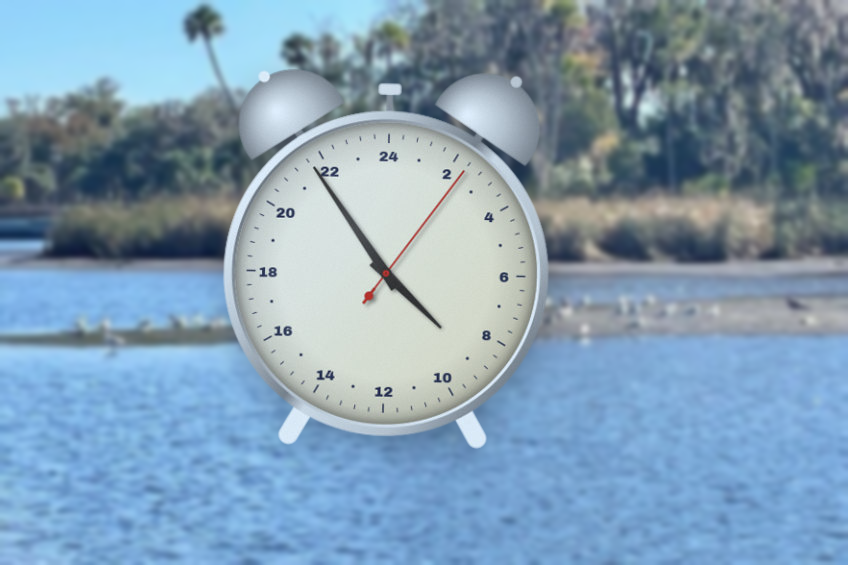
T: 8:54:06
